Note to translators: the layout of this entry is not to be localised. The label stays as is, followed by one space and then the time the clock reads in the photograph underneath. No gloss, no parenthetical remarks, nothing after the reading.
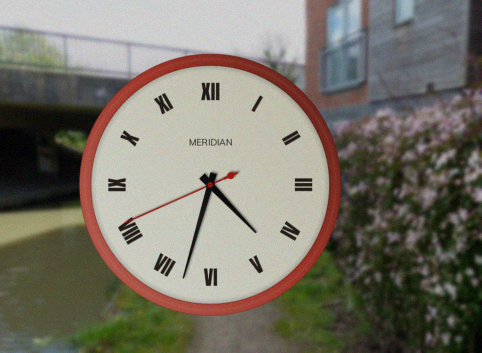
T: 4:32:41
